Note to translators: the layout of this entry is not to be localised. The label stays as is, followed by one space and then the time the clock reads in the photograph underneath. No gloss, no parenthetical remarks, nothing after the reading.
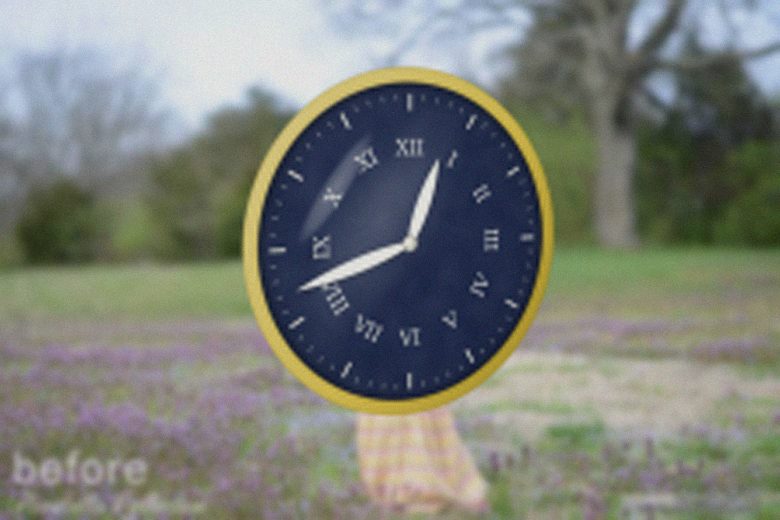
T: 12:42
